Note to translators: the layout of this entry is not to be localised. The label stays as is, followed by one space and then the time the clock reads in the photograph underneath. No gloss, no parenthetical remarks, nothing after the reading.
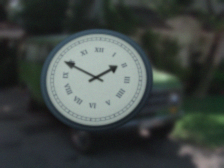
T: 1:49
